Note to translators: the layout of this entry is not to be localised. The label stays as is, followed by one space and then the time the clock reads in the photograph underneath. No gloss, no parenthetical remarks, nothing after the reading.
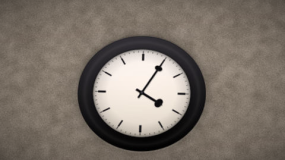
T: 4:05
